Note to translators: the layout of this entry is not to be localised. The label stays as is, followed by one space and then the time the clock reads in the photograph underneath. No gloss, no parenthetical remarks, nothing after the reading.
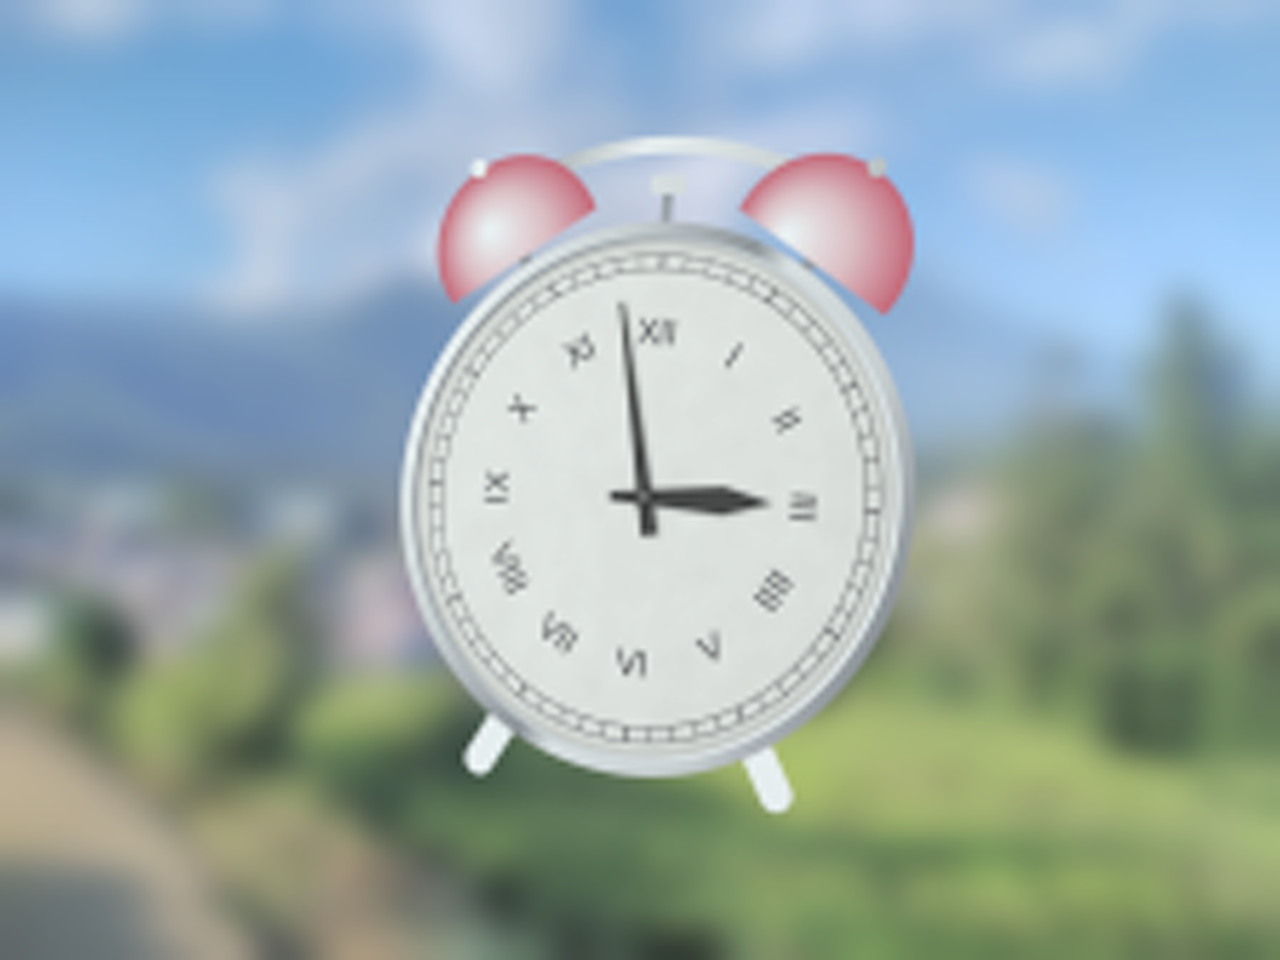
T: 2:58
